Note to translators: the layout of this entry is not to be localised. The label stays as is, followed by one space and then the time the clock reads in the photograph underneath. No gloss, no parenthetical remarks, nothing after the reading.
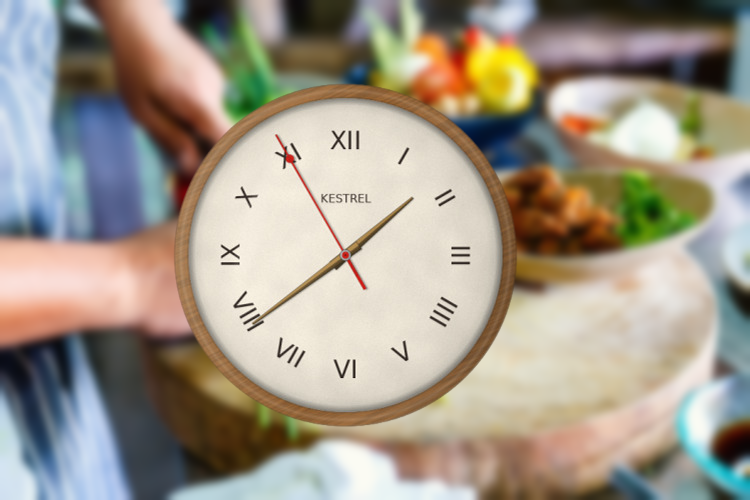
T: 1:38:55
